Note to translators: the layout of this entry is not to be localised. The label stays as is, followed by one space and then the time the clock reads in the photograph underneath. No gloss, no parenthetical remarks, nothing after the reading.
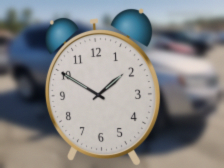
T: 1:50
